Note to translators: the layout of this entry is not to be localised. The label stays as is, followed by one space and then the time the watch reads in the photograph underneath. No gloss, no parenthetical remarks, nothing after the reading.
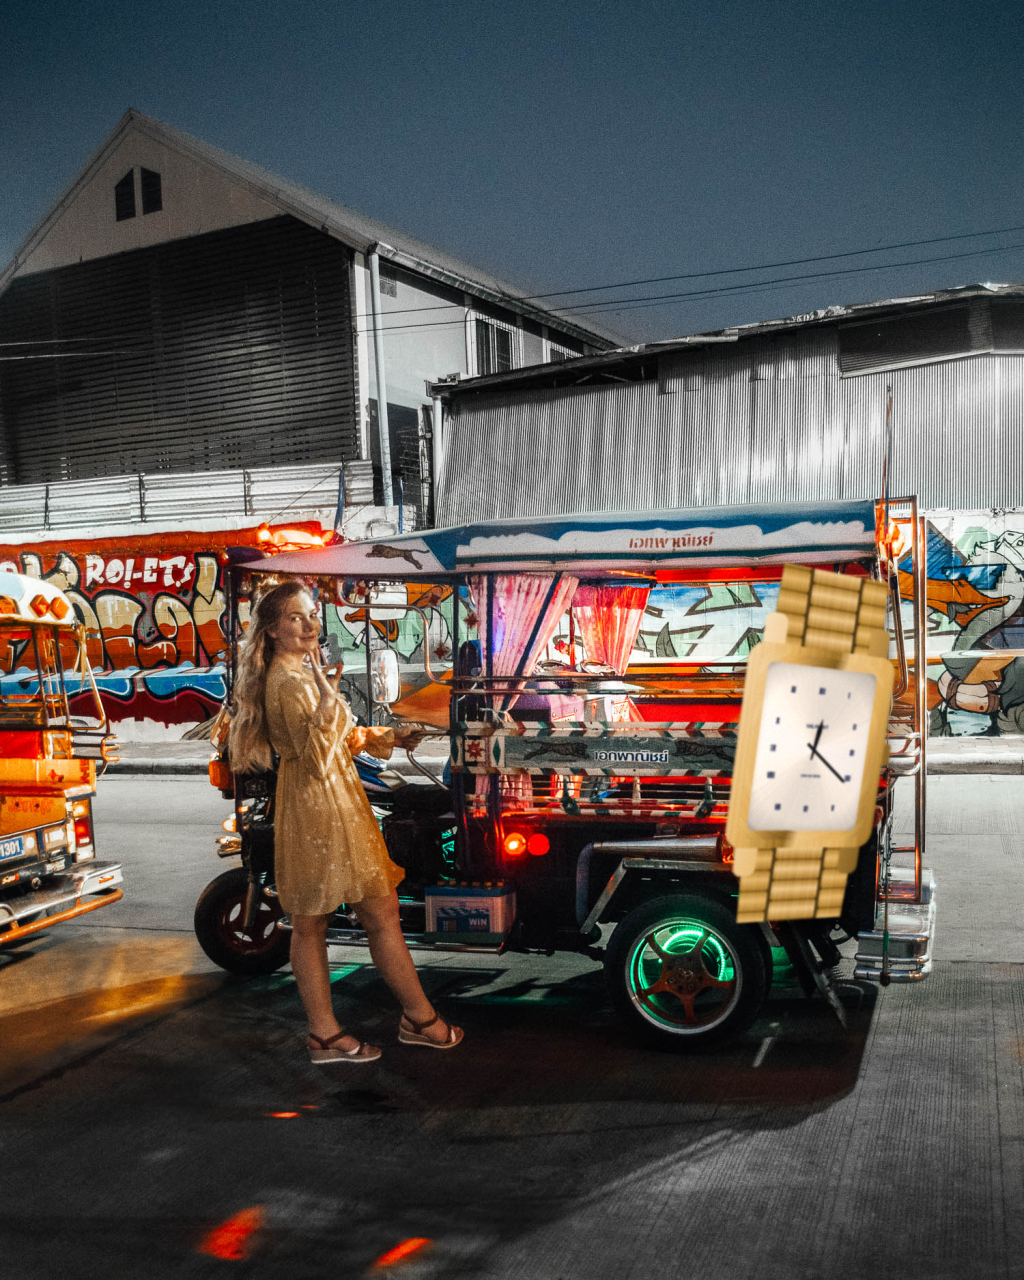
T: 12:21
